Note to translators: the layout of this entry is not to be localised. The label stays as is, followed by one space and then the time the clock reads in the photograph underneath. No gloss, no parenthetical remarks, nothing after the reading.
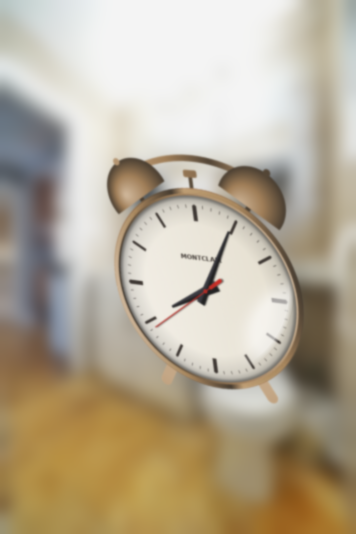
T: 8:04:39
